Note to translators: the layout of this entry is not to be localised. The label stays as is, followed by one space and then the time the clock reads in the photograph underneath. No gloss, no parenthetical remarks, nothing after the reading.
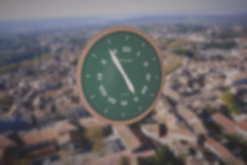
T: 4:54
